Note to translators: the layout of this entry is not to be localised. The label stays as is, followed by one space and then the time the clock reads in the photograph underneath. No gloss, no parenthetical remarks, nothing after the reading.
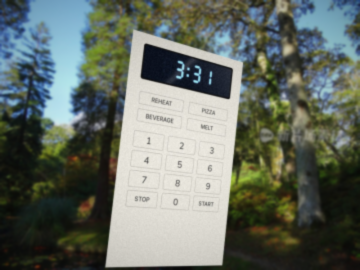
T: 3:31
